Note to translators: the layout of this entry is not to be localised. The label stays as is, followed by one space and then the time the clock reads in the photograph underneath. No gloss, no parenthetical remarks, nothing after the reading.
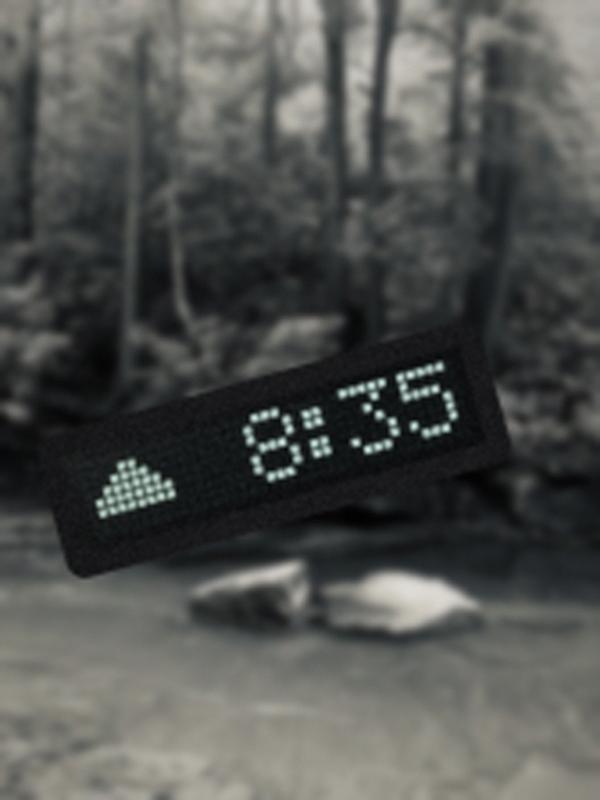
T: 8:35
